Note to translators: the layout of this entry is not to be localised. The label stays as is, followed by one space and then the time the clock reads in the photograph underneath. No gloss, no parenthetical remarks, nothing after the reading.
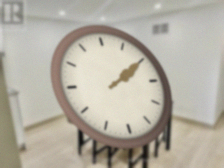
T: 2:10
